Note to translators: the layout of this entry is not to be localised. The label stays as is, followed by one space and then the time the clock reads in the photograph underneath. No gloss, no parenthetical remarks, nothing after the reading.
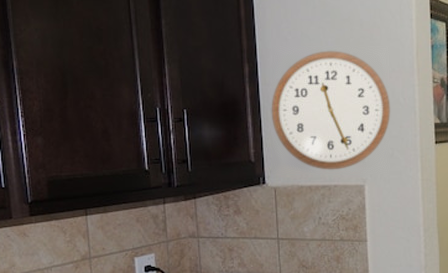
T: 11:26
